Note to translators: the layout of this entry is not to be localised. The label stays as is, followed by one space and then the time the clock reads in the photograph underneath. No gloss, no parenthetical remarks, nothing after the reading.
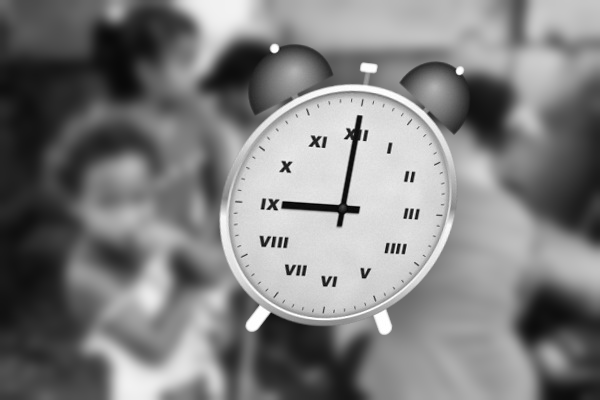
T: 9:00
